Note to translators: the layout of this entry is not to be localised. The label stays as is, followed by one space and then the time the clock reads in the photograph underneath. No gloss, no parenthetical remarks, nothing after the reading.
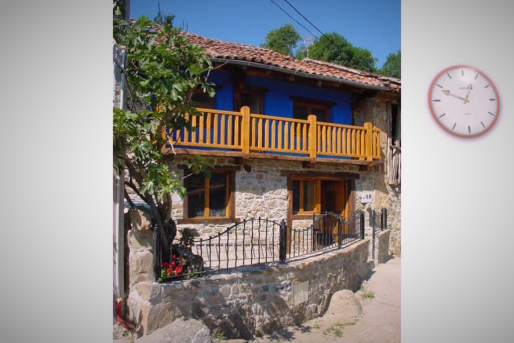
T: 12:49
